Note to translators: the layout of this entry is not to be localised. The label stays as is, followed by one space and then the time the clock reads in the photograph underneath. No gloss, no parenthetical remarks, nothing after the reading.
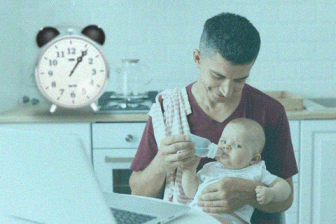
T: 1:06
